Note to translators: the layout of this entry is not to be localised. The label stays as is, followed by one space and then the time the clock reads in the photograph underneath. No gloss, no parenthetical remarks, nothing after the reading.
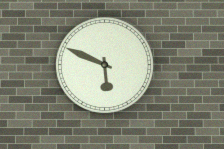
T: 5:49
